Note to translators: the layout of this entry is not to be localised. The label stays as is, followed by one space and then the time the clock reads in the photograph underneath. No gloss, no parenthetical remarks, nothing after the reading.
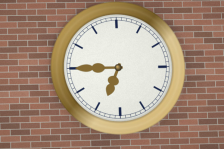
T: 6:45
